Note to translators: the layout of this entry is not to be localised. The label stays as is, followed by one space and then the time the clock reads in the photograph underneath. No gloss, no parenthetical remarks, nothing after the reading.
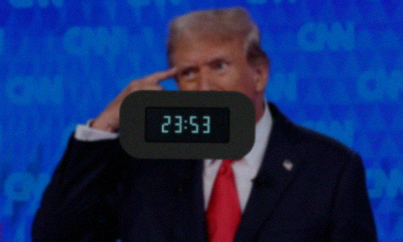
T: 23:53
